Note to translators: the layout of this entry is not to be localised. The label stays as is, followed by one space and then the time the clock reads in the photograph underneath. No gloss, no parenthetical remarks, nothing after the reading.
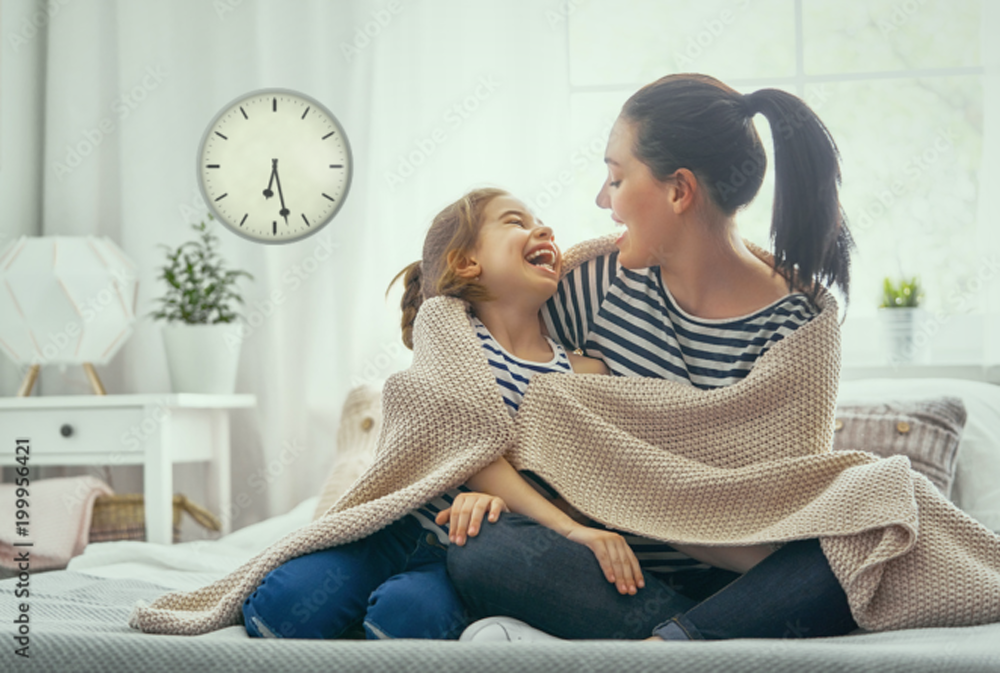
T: 6:28
